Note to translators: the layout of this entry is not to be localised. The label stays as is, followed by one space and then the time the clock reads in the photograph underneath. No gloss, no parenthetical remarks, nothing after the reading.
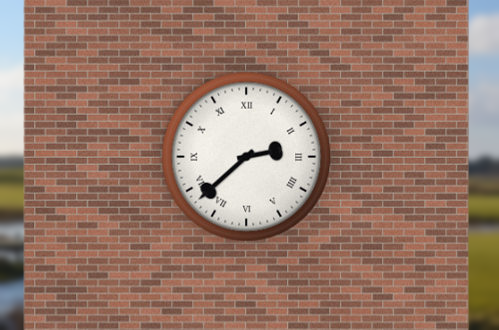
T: 2:38
